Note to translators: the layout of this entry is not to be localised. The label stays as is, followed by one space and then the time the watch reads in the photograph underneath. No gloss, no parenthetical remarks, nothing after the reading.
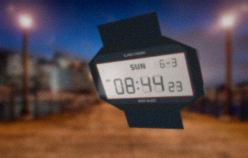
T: 8:44:23
